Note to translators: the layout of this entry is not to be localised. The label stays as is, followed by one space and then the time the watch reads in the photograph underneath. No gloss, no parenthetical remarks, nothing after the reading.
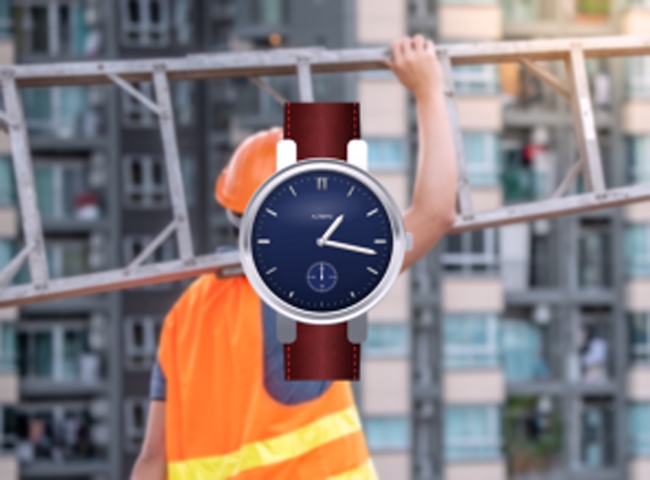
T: 1:17
